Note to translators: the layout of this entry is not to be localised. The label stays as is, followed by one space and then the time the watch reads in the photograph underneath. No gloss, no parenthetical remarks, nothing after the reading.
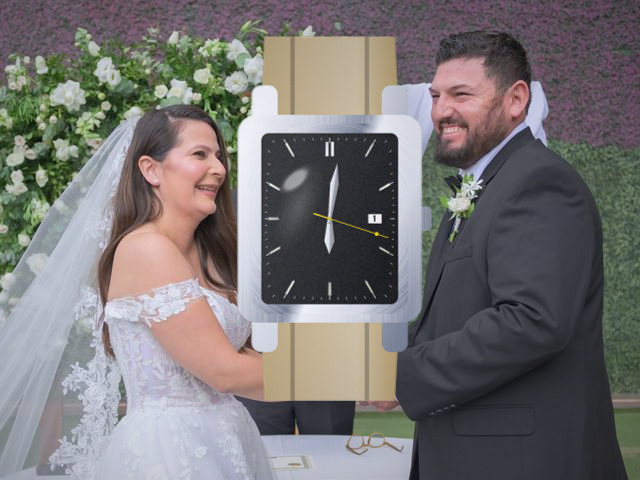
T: 6:01:18
